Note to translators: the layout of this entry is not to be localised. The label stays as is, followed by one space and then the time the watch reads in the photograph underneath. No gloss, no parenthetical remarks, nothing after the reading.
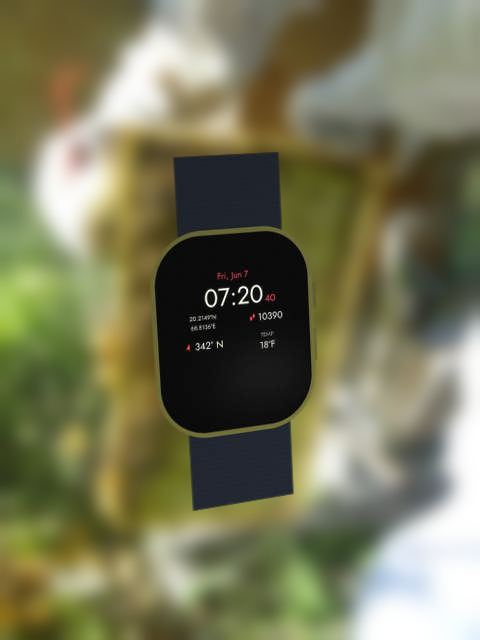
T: 7:20:40
